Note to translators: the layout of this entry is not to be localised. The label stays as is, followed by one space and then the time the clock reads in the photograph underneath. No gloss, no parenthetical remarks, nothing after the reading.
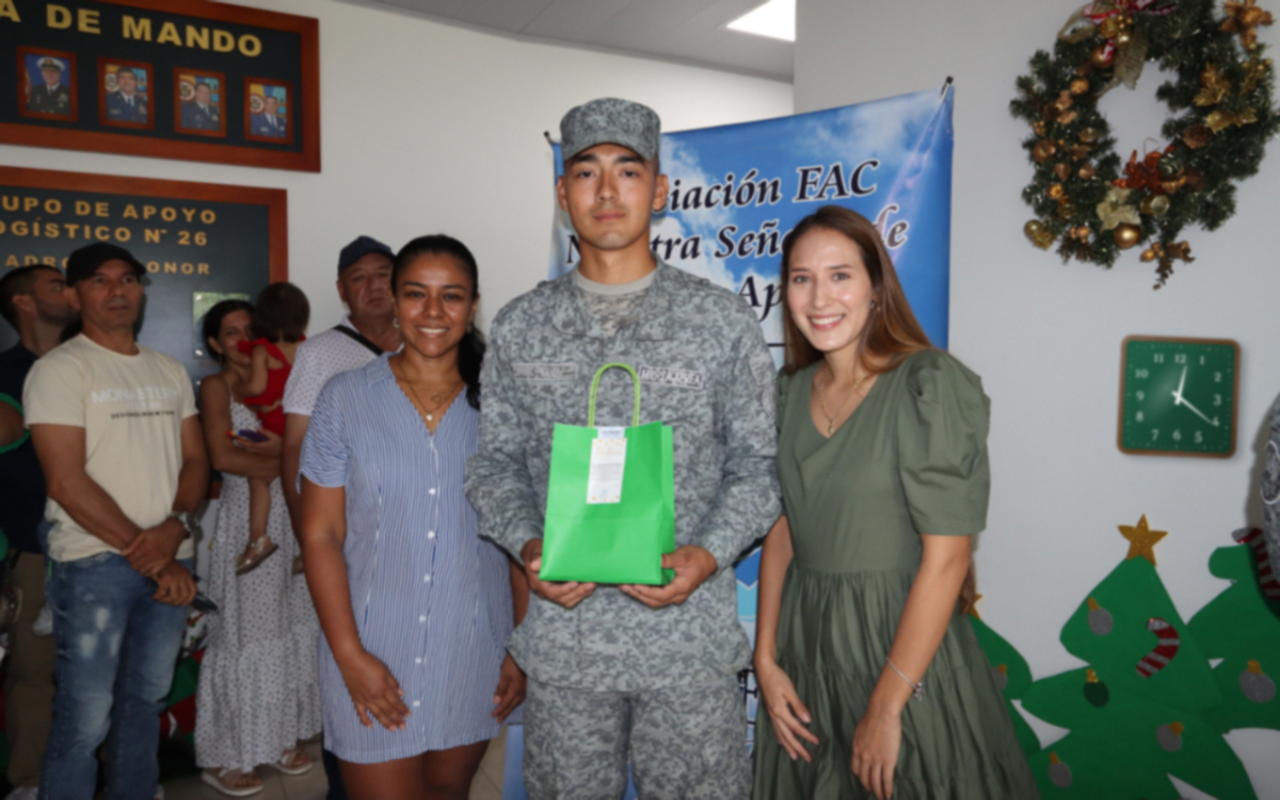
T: 12:21
